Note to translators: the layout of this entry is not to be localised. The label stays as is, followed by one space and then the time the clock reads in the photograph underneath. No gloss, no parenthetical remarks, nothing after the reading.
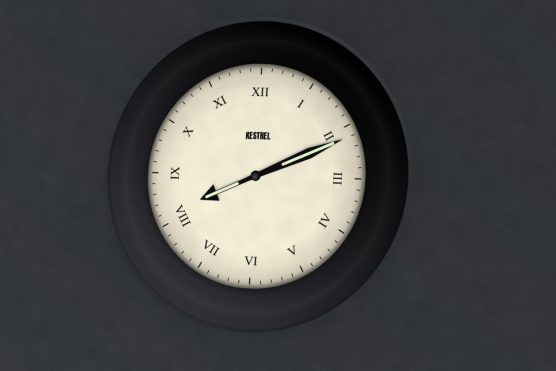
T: 8:11
